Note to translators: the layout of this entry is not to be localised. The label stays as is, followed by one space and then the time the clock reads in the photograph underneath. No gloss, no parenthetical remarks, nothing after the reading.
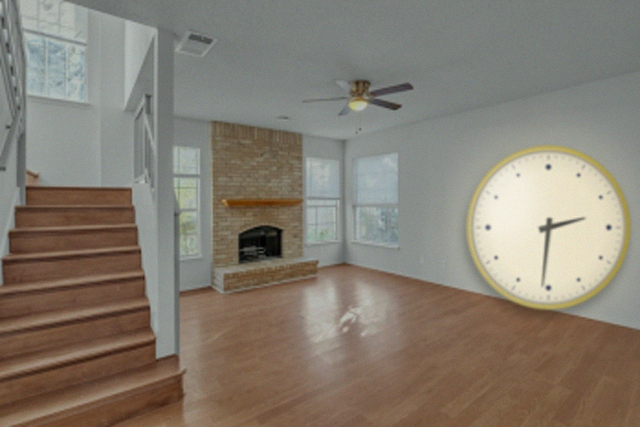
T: 2:31
